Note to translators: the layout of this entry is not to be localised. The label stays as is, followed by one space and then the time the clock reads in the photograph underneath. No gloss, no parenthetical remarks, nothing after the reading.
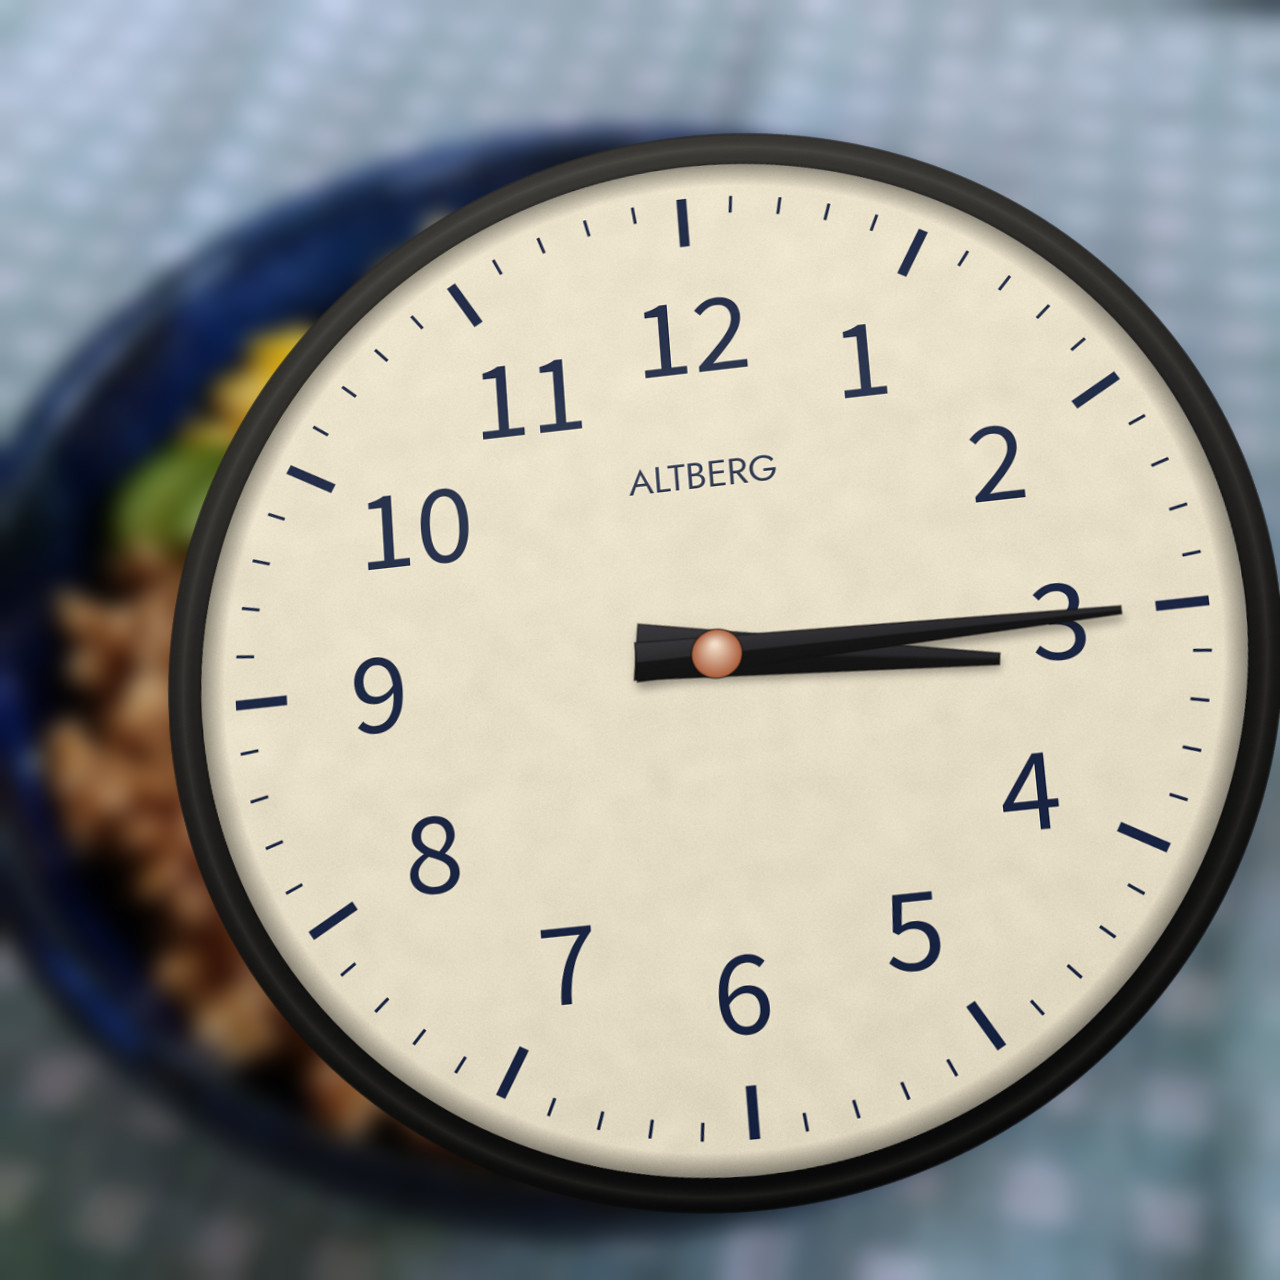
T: 3:15
